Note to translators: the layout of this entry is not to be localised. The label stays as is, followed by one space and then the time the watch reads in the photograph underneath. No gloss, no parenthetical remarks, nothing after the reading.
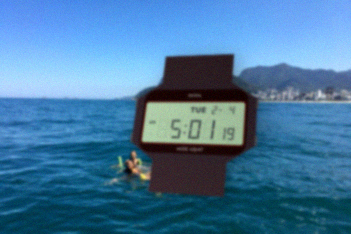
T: 5:01:19
